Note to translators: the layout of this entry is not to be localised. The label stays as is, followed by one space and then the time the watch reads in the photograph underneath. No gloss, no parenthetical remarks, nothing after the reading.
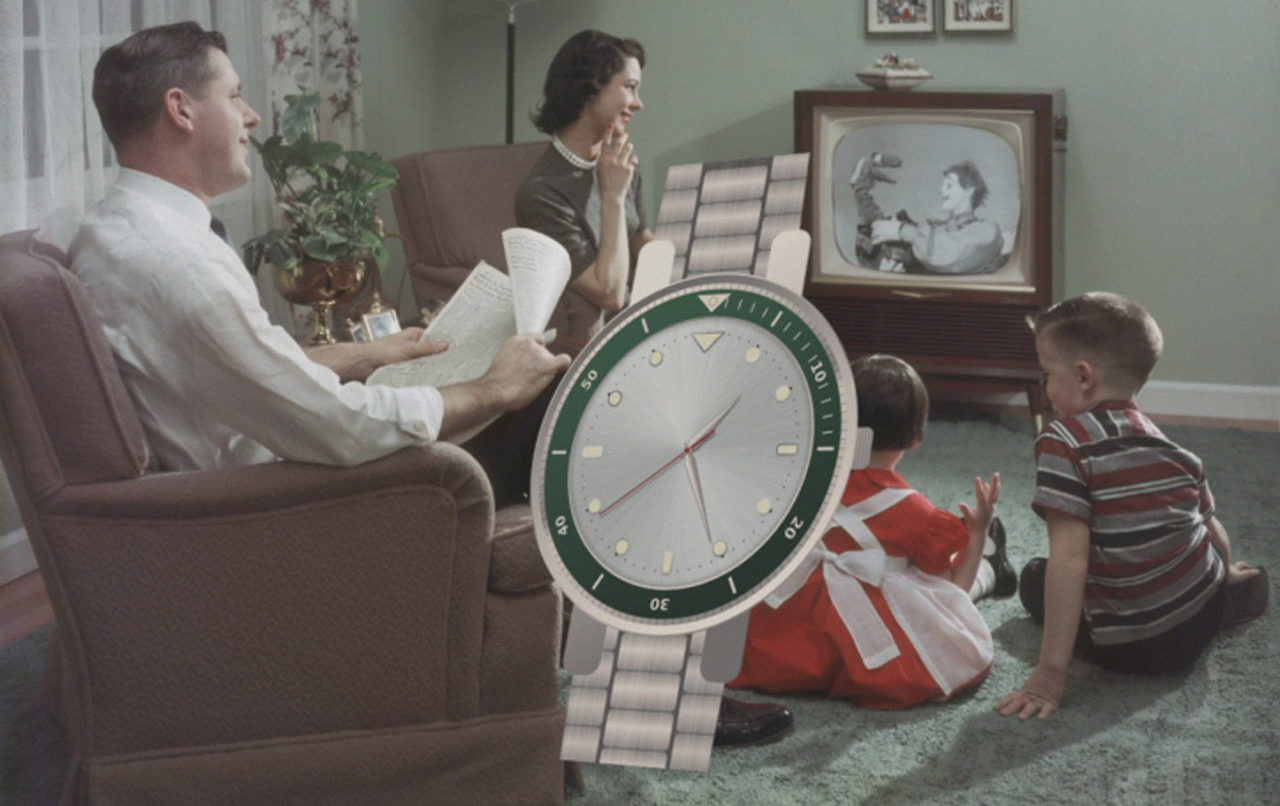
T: 1:25:39
